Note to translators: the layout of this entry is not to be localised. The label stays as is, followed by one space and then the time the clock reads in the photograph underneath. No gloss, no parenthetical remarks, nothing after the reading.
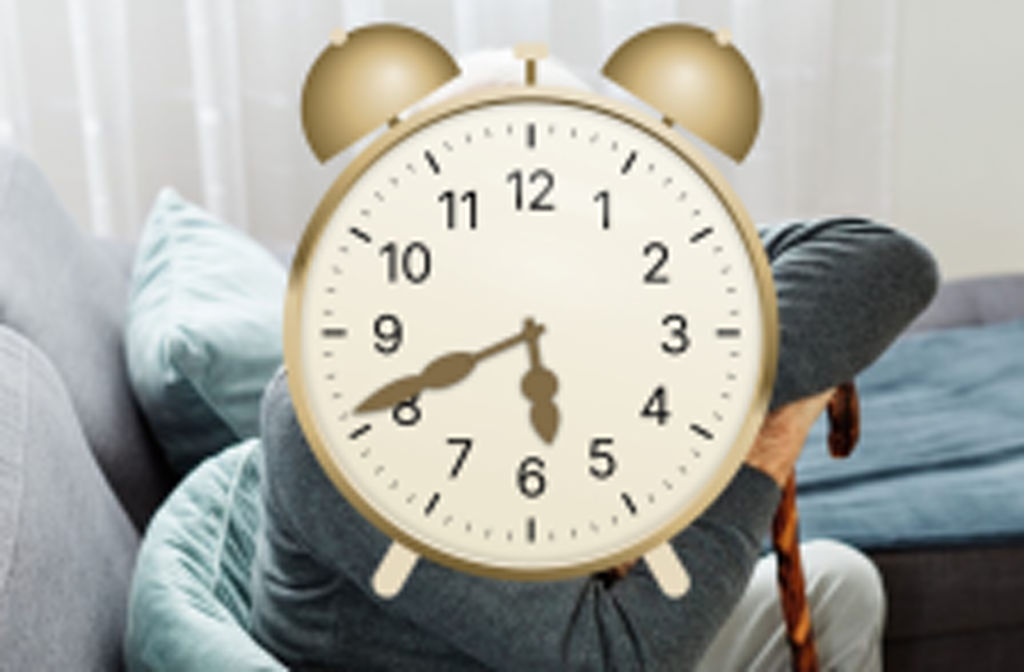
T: 5:41
